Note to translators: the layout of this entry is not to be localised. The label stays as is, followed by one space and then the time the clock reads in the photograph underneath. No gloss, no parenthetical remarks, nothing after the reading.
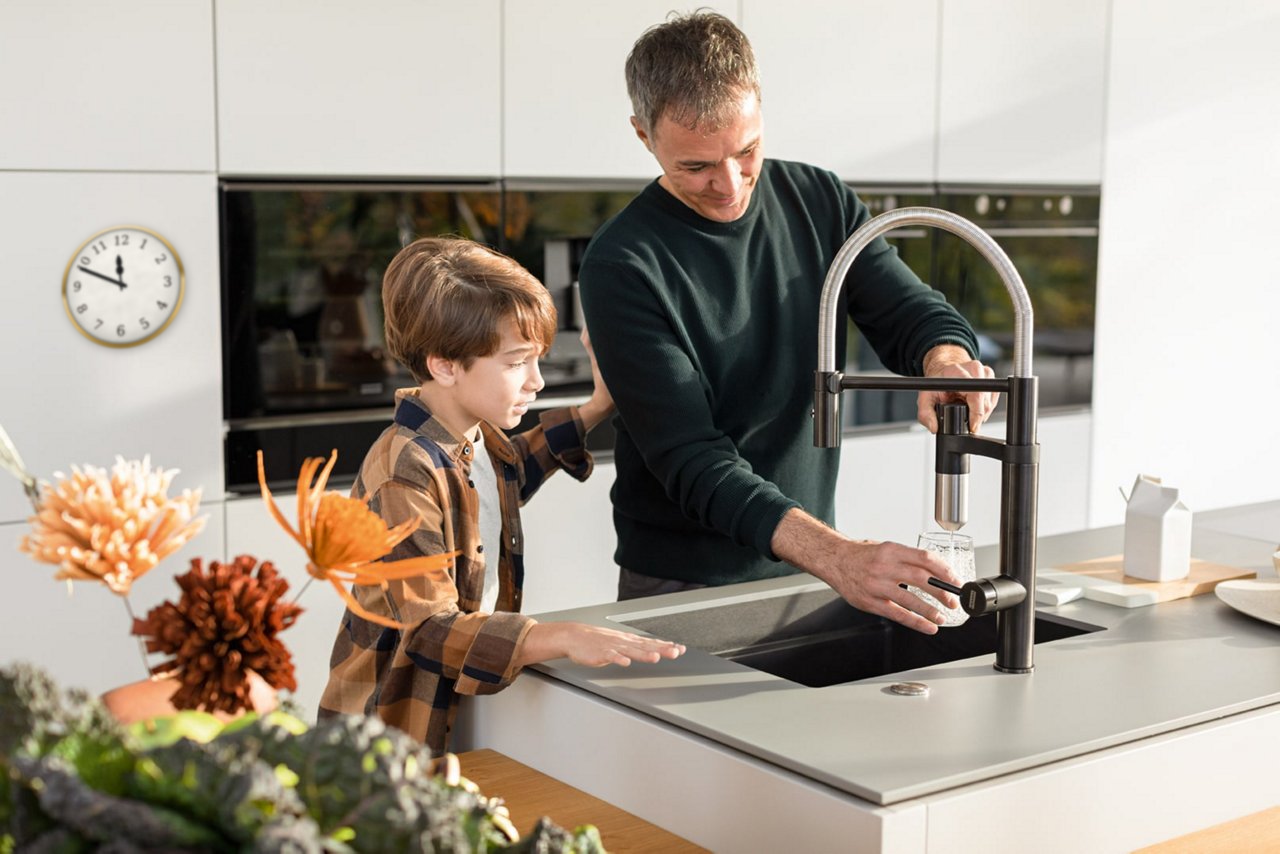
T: 11:49
